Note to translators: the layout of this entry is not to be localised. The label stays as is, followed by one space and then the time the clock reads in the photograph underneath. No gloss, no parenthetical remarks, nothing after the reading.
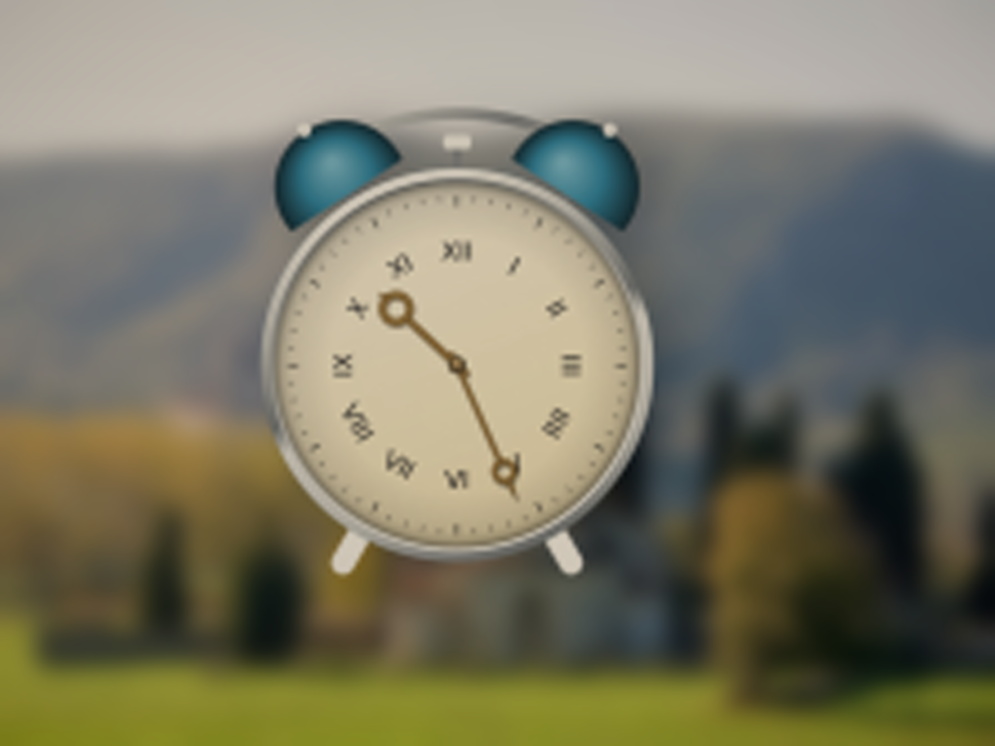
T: 10:26
